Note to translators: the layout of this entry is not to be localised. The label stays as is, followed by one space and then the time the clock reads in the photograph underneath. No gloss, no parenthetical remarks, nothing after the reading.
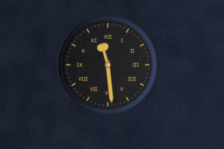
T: 11:29
